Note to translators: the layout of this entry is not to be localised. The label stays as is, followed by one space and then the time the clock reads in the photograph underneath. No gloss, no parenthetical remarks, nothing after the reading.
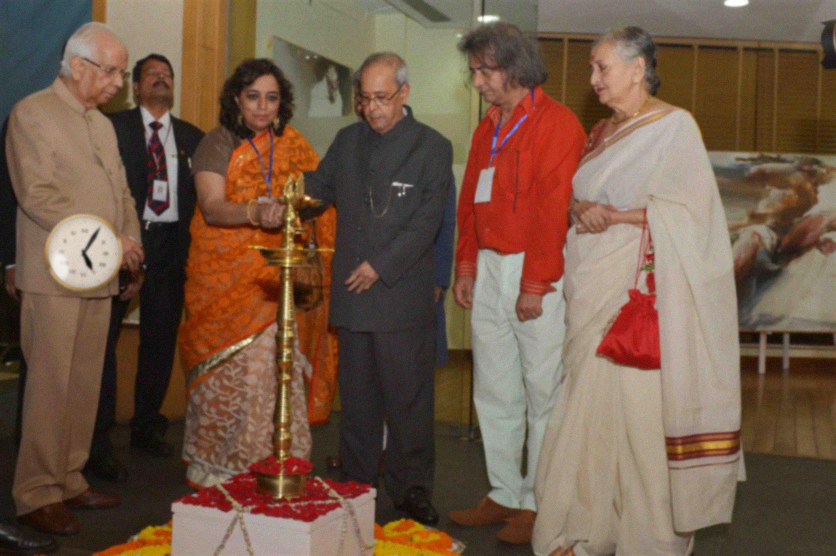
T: 5:05
